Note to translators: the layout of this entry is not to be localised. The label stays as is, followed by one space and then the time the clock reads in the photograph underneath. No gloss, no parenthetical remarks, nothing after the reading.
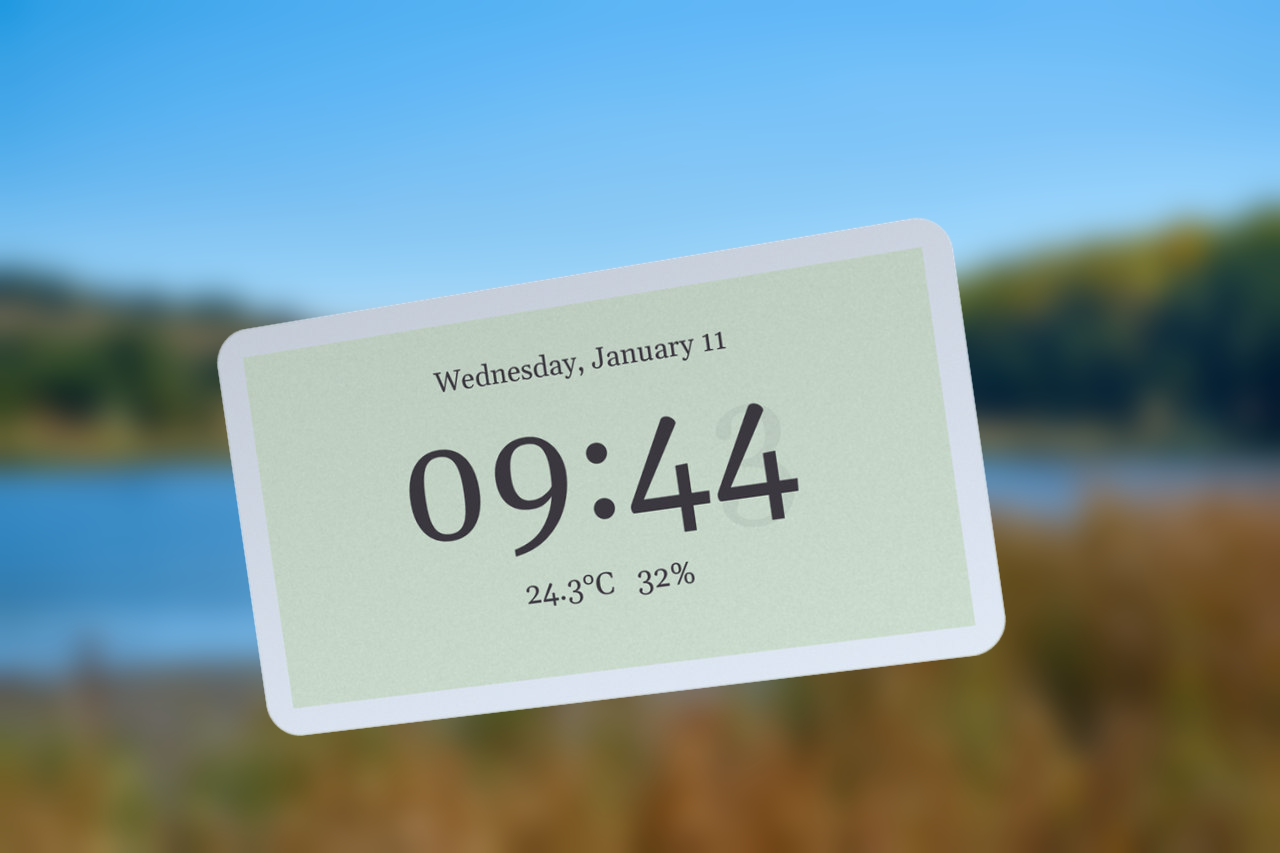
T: 9:44
